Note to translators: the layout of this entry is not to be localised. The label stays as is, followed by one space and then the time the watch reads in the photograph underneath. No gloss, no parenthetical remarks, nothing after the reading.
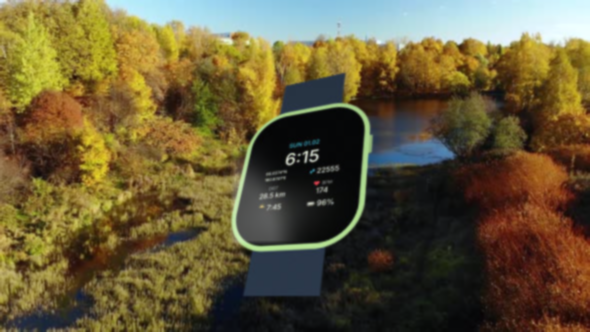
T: 6:15
